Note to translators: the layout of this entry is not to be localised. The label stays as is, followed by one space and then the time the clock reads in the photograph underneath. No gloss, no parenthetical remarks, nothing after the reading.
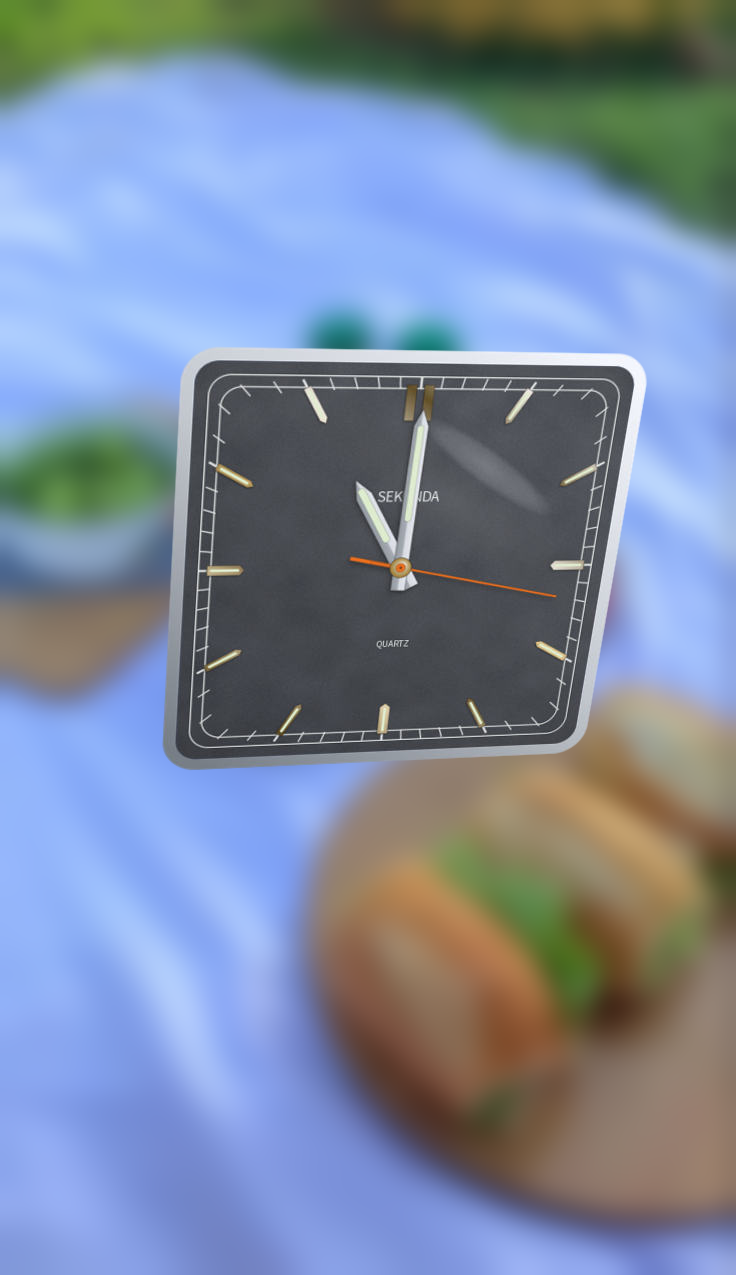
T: 11:00:17
